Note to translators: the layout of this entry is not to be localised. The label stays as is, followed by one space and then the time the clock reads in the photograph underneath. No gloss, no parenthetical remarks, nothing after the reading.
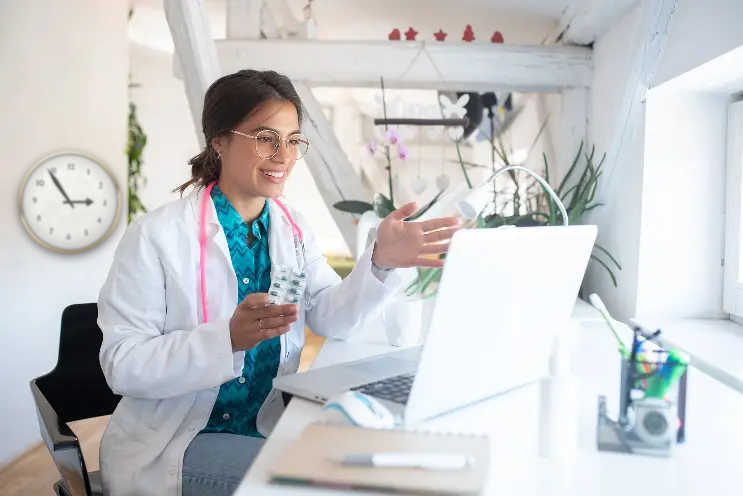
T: 2:54
